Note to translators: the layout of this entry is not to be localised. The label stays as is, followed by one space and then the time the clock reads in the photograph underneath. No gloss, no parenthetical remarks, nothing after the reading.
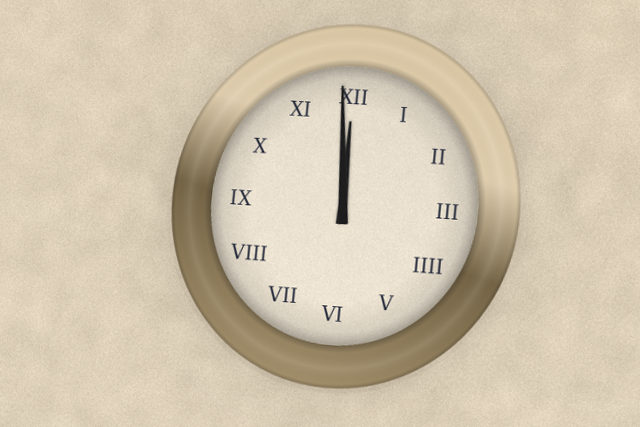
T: 11:59
